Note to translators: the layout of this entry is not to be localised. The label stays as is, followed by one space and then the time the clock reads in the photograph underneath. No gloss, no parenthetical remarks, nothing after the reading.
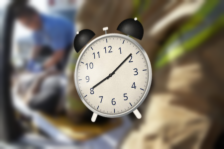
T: 8:09
